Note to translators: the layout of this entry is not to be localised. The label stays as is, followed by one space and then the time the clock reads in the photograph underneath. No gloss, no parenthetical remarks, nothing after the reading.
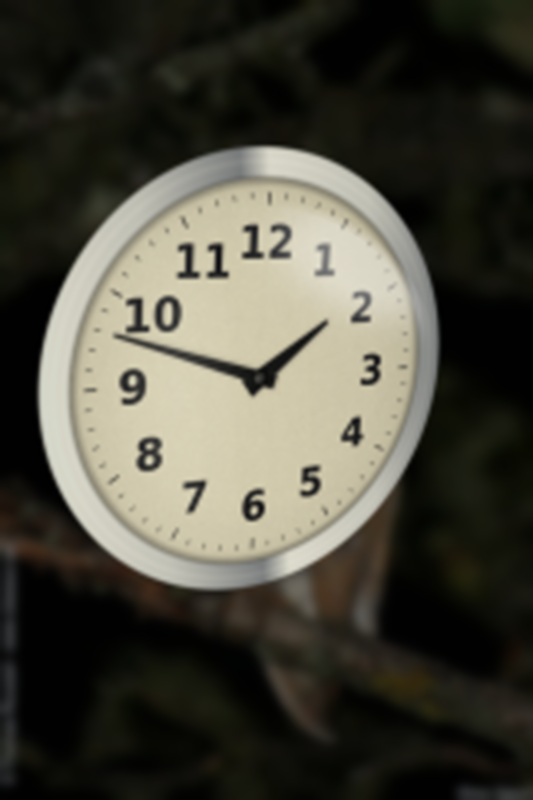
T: 1:48
